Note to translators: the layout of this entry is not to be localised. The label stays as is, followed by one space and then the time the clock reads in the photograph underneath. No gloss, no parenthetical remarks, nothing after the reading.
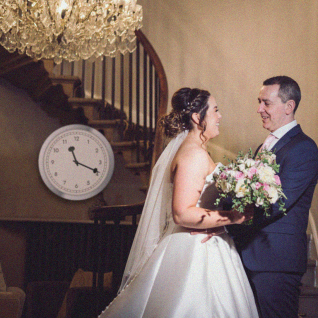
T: 11:19
